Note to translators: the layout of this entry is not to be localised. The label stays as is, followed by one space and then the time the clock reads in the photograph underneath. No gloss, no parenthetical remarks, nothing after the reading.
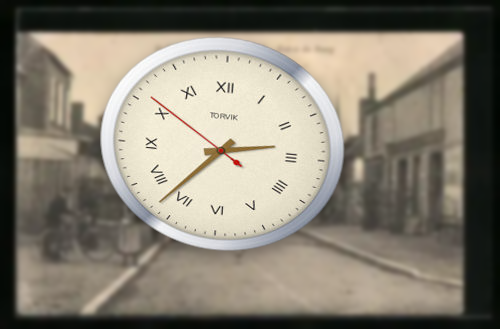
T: 2:36:51
